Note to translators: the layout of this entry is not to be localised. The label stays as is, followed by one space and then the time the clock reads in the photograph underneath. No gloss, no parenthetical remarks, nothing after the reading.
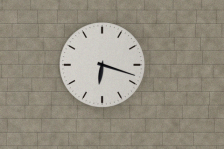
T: 6:18
